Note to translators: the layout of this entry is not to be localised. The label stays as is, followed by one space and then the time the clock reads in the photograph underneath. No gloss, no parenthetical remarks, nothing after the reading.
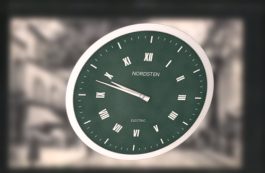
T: 9:48
